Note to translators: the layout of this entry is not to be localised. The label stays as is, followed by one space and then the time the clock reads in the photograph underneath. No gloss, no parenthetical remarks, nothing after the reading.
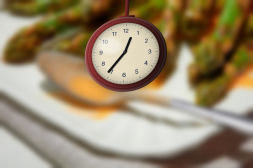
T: 12:36
